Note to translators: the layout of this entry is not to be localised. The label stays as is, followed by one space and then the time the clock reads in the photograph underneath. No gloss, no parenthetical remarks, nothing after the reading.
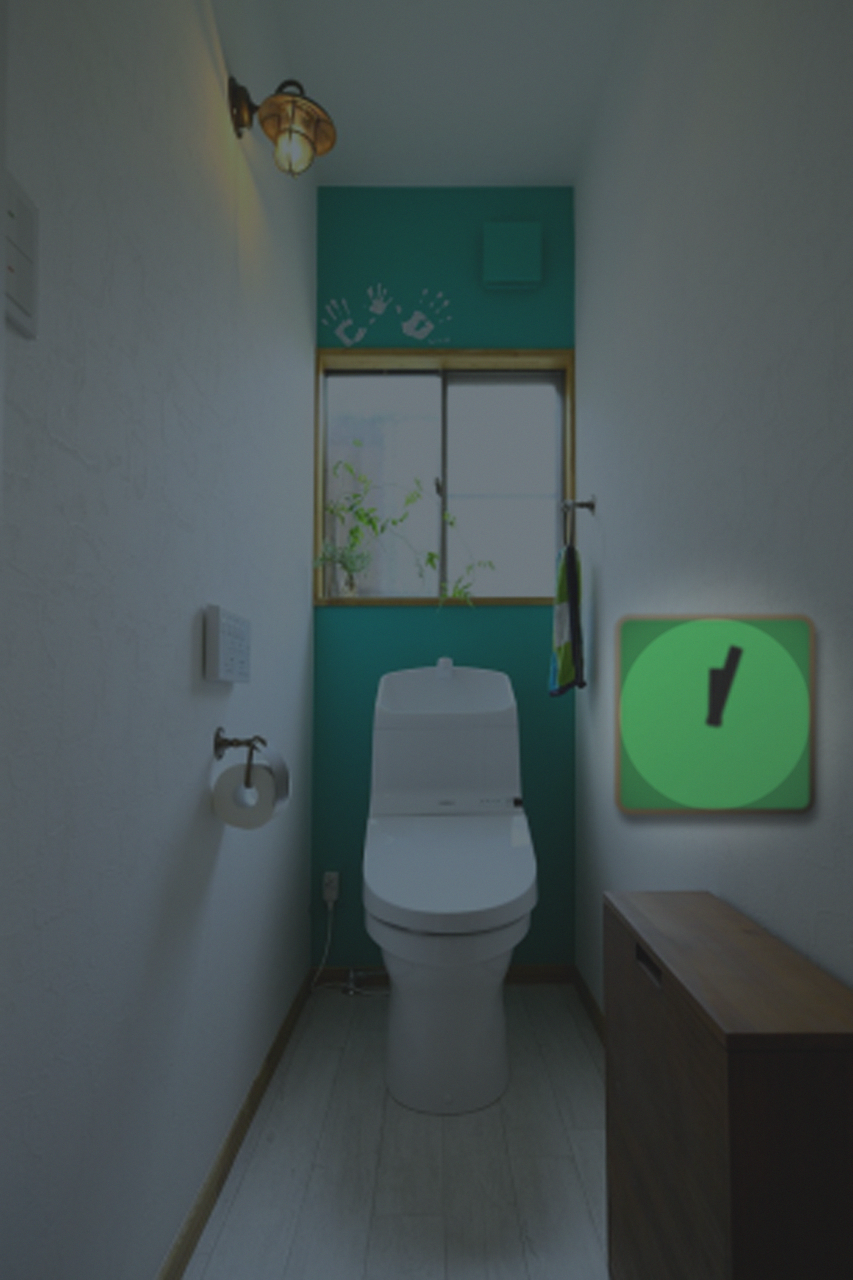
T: 12:03
